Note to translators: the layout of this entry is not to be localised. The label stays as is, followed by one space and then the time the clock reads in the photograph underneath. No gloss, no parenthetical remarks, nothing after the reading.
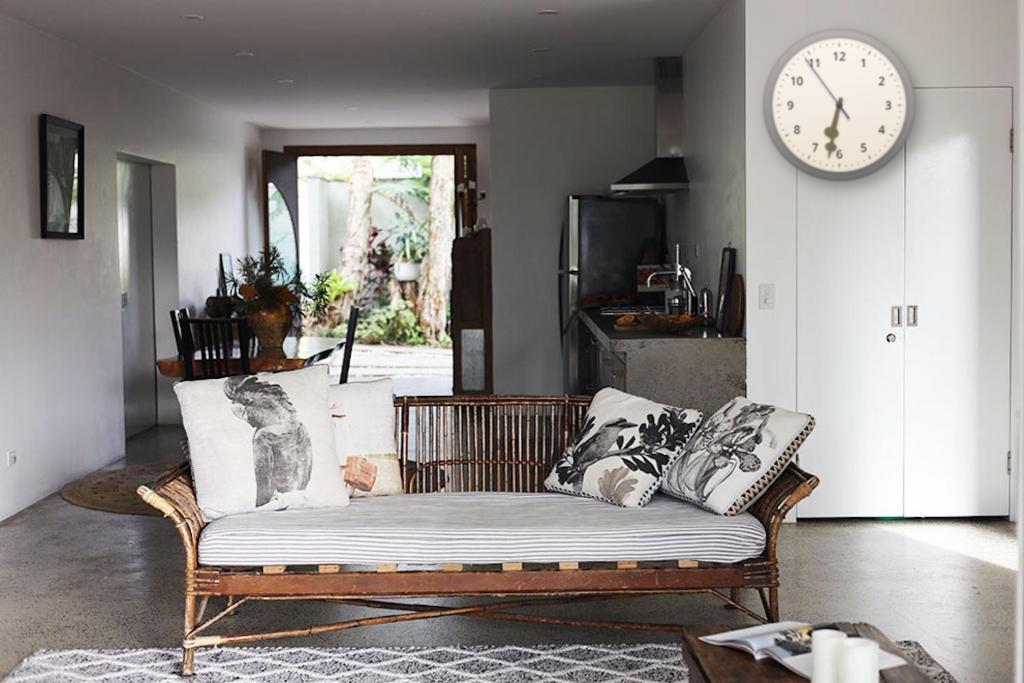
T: 6:31:54
